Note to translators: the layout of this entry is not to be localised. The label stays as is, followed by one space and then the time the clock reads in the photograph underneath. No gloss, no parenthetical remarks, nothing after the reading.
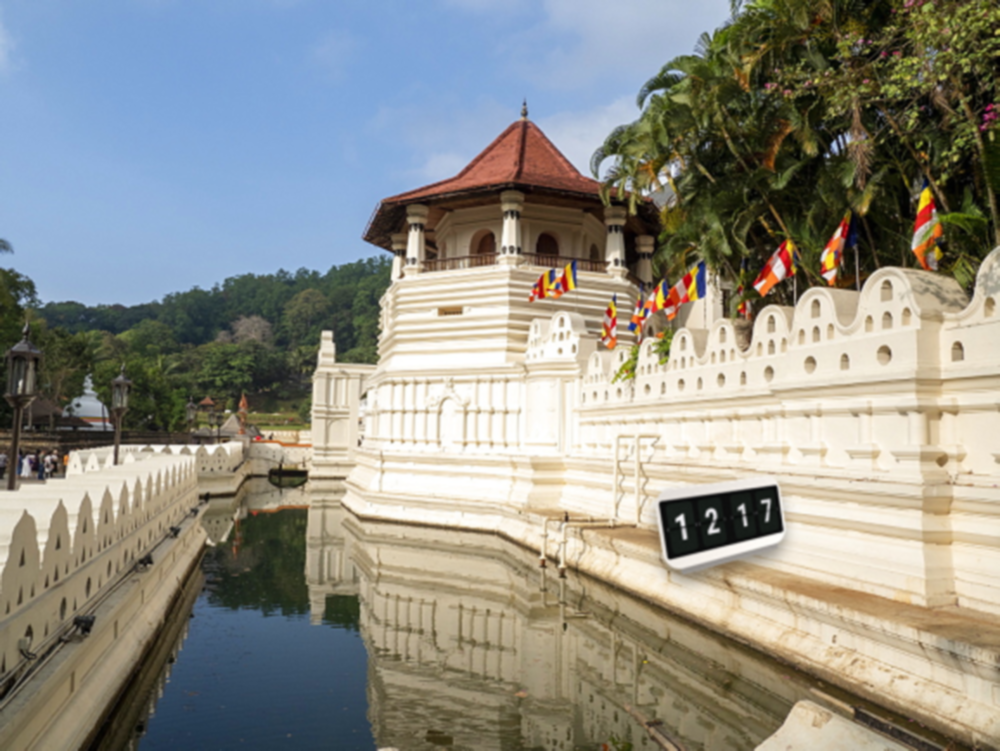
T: 12:17
